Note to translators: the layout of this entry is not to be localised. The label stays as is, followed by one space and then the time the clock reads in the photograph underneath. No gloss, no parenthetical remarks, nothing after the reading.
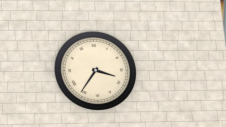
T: 3:36
